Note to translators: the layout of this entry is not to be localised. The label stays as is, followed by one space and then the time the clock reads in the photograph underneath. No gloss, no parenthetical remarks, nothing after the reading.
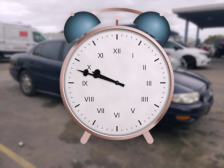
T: 9:48
